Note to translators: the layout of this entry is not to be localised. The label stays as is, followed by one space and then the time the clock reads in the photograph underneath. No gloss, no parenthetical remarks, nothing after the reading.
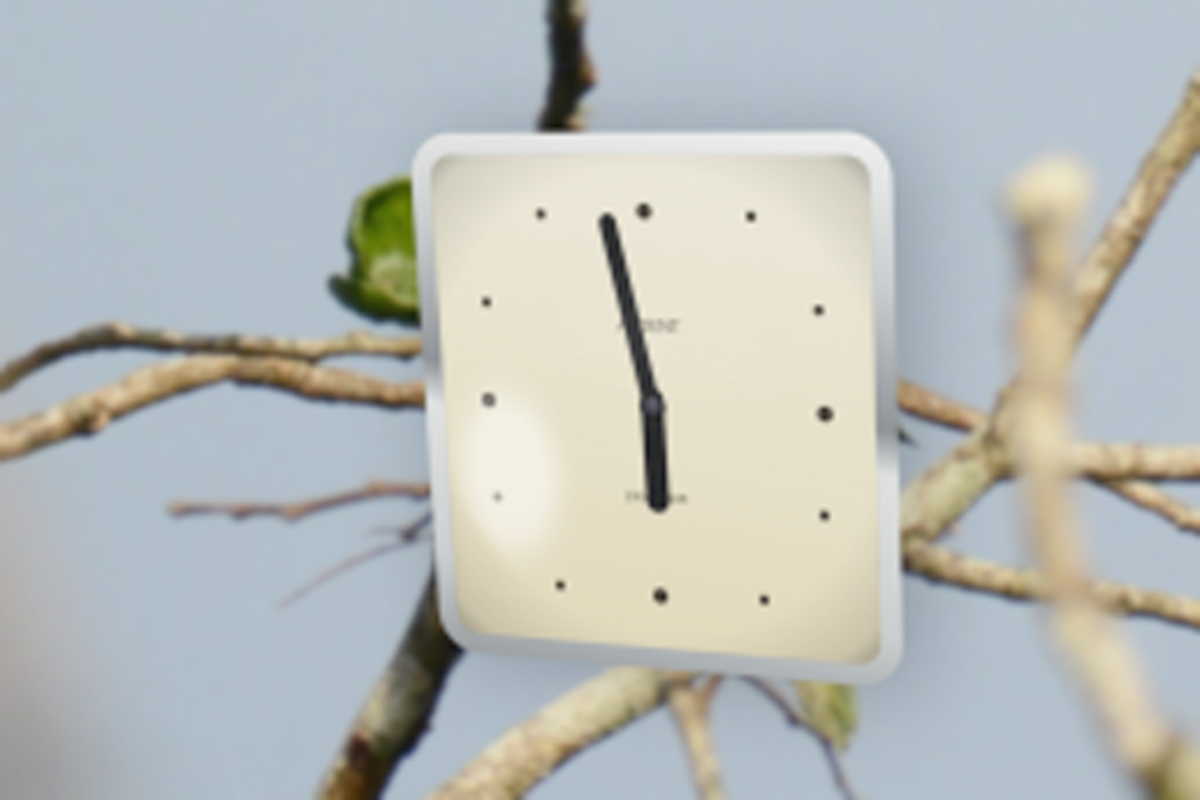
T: 5:58
